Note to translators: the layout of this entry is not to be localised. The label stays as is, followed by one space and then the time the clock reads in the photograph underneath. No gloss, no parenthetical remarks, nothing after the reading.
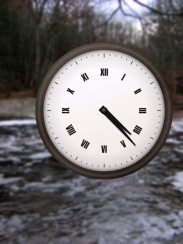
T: 4:23
